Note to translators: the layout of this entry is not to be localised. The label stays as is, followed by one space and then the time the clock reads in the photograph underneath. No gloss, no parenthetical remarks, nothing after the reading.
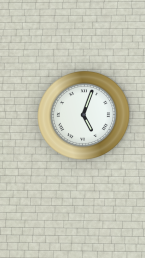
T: 5:03
